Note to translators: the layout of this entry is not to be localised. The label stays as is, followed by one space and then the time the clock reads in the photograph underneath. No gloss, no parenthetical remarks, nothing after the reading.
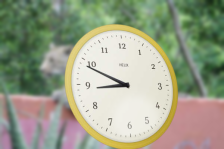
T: 8:49
